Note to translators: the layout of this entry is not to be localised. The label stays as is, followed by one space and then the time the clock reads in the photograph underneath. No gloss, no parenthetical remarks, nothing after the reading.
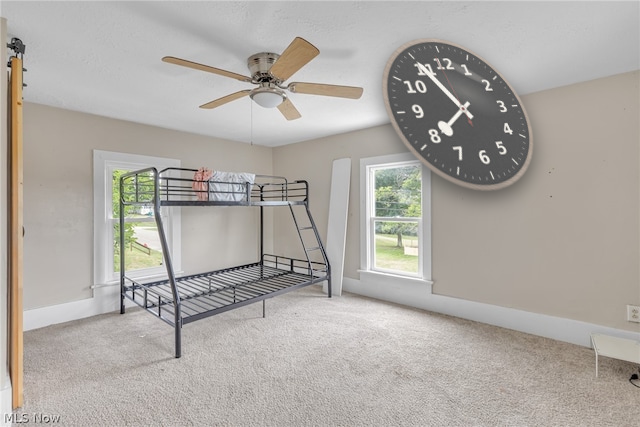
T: 7:54:59
